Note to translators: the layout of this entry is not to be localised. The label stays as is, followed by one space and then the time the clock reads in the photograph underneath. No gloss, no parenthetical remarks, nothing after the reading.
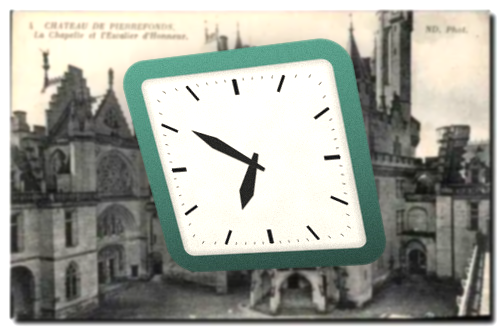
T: 6:51
